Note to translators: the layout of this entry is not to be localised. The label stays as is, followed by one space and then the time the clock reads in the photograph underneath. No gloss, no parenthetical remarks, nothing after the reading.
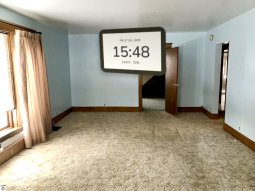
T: 15:48
